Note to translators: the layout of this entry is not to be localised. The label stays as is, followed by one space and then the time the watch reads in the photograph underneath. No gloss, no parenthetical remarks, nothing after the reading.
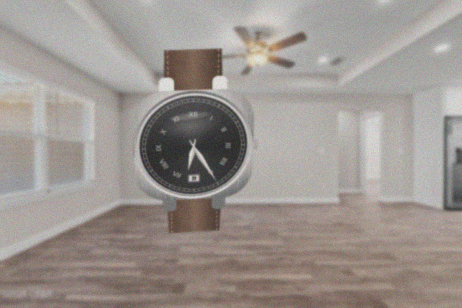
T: 6:25
